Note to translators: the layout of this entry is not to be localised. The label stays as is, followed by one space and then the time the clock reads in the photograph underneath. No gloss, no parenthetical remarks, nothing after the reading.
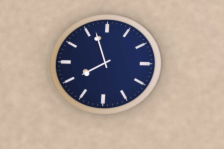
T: 7:57
